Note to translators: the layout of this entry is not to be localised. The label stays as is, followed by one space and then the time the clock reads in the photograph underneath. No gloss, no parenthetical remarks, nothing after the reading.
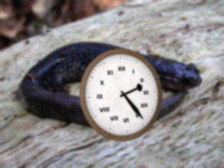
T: 2:24
